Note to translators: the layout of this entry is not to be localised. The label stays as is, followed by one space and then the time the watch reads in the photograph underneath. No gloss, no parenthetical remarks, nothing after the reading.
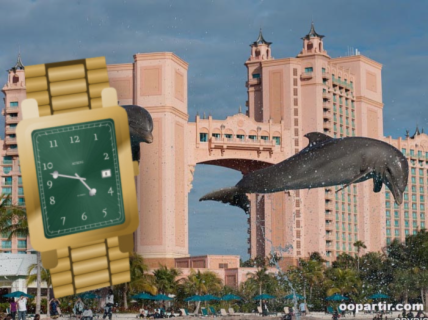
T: 4:48
